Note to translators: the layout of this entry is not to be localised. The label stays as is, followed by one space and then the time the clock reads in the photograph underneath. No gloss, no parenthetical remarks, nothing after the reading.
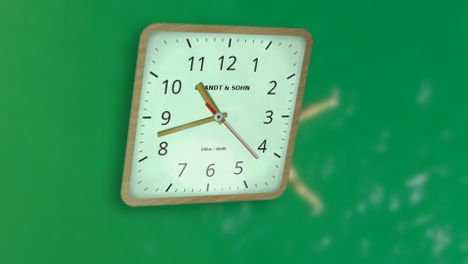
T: 10:42:22
